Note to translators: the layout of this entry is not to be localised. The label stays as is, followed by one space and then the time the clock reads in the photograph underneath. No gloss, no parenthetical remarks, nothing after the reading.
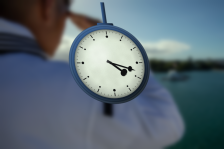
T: 4:18
